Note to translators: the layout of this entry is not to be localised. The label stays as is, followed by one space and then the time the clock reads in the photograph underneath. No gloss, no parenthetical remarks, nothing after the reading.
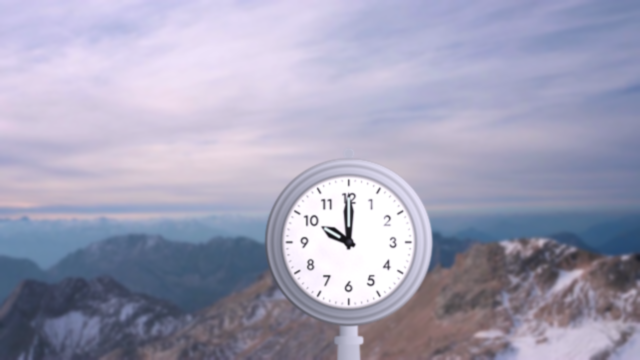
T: 10:00
